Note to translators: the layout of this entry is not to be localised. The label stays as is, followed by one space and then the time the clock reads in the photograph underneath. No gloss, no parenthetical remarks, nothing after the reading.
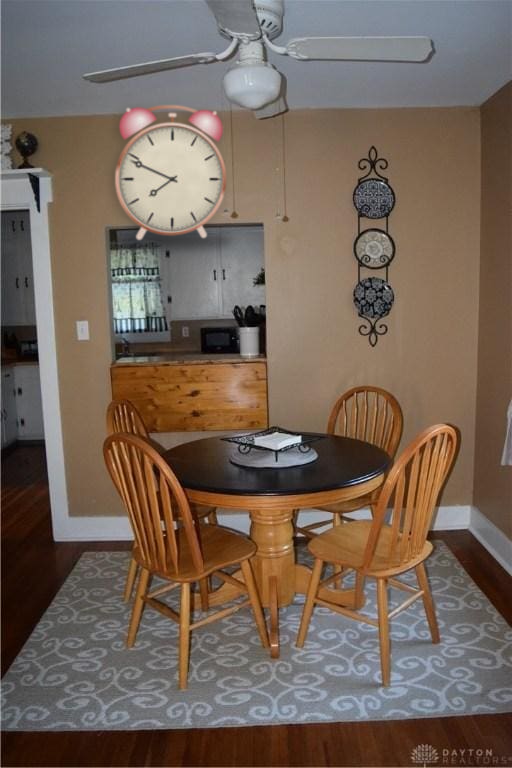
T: 7:49
